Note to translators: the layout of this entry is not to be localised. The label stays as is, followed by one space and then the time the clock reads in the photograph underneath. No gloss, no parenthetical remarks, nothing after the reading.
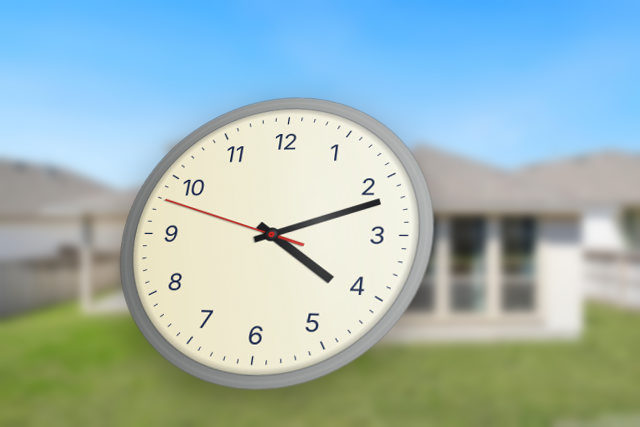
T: 4:11:48
